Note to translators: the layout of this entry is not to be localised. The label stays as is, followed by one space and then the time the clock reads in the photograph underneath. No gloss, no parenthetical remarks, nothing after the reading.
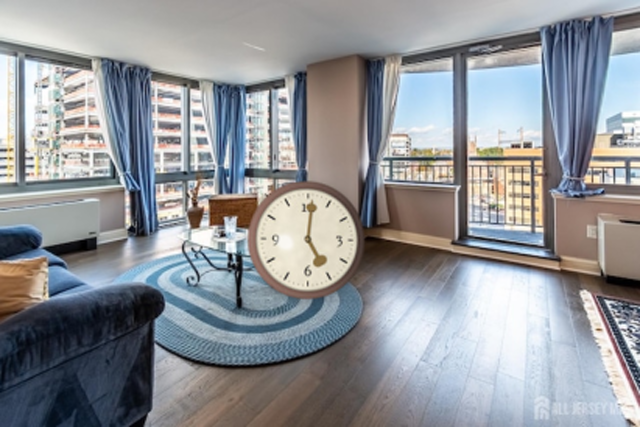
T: 5:01
